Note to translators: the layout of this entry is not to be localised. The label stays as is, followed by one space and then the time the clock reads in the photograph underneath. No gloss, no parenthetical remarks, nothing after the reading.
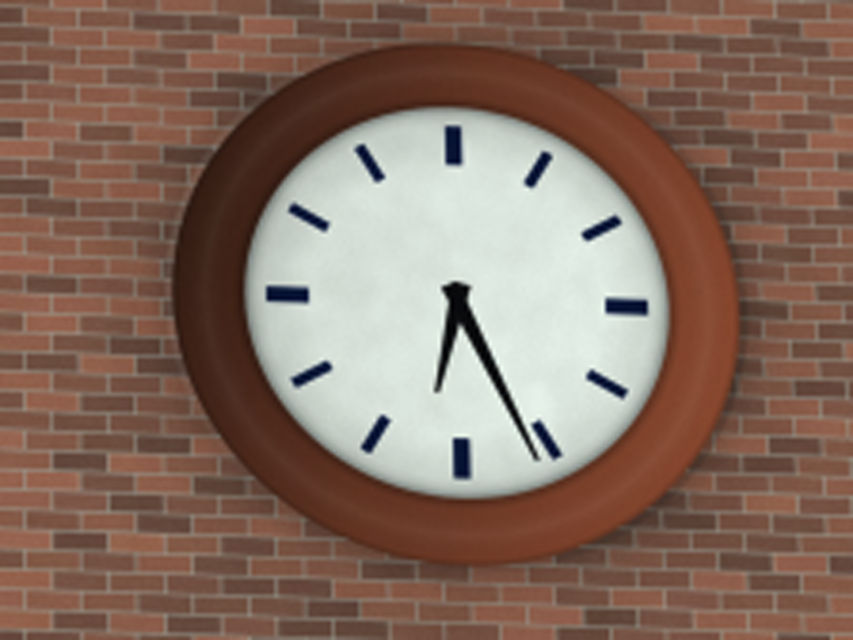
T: 6:26
